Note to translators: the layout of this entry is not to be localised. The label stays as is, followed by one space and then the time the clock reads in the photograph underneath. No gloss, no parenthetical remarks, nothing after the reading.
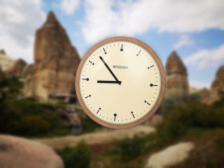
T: 8:53
